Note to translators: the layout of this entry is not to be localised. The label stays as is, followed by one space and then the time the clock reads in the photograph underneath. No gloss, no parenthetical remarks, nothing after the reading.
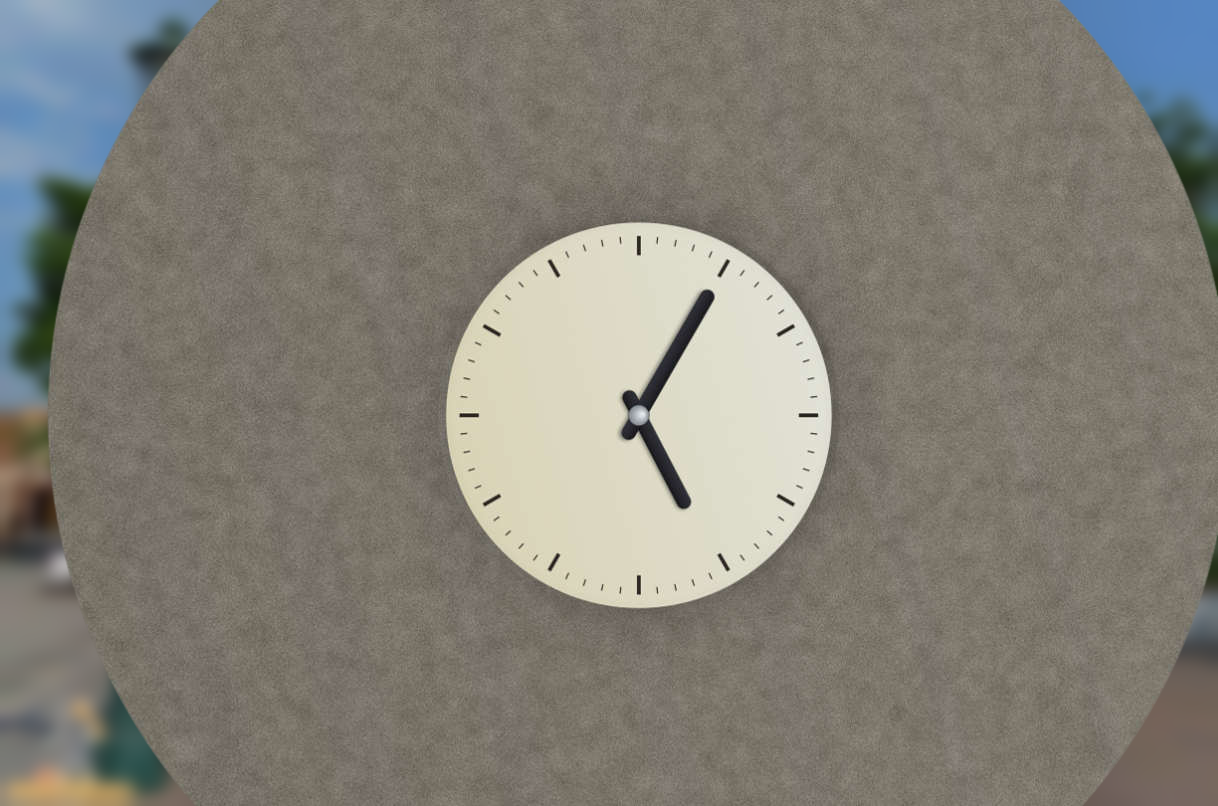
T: 5:05
